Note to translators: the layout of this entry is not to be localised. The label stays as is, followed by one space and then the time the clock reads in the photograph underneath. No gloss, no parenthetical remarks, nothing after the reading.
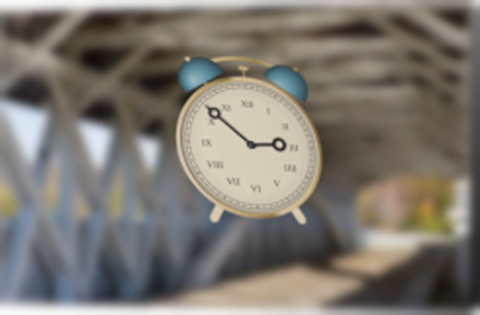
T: 2:52
